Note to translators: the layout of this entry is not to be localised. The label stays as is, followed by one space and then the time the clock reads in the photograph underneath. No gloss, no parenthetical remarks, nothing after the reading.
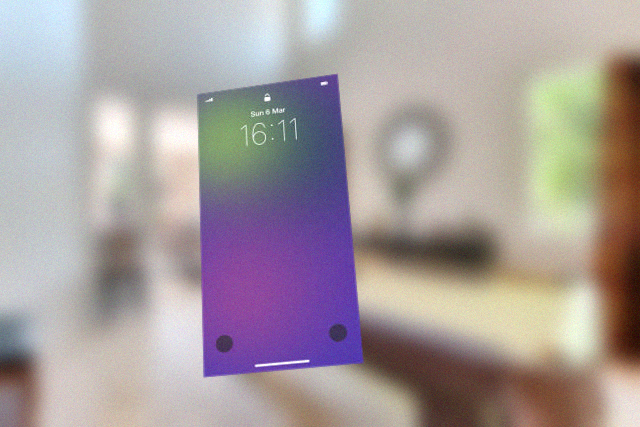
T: 16:11
